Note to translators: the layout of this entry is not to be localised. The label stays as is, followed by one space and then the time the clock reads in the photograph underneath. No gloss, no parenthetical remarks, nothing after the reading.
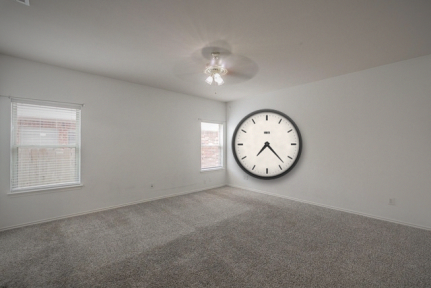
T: 7:23
